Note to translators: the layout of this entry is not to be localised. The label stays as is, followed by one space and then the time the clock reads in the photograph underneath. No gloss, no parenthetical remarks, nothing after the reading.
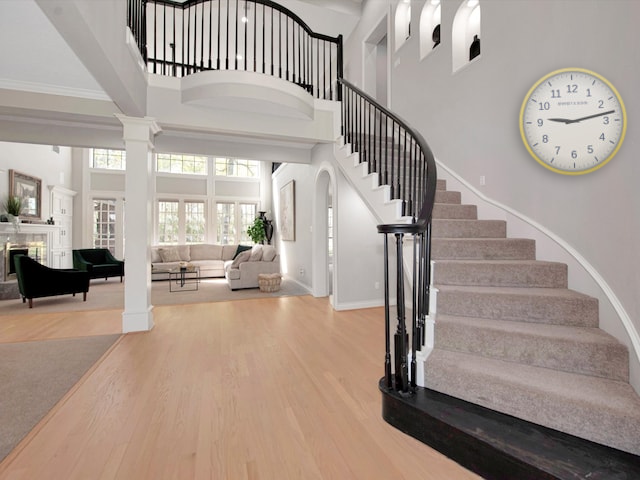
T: 9:13
